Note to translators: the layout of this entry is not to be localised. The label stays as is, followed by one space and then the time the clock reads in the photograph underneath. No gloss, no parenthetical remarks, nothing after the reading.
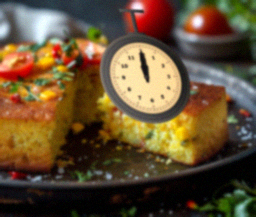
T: 12:00
